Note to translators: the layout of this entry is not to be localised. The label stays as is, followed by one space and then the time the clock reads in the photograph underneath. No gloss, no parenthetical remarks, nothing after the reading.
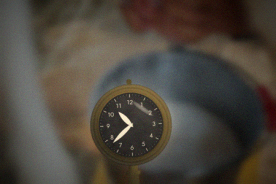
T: 10:38
